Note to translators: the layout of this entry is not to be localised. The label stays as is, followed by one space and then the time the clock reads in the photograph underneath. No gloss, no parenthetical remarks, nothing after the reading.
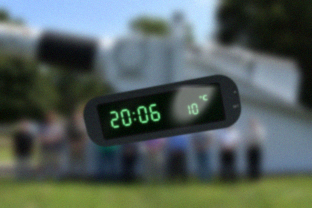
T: 20:06
